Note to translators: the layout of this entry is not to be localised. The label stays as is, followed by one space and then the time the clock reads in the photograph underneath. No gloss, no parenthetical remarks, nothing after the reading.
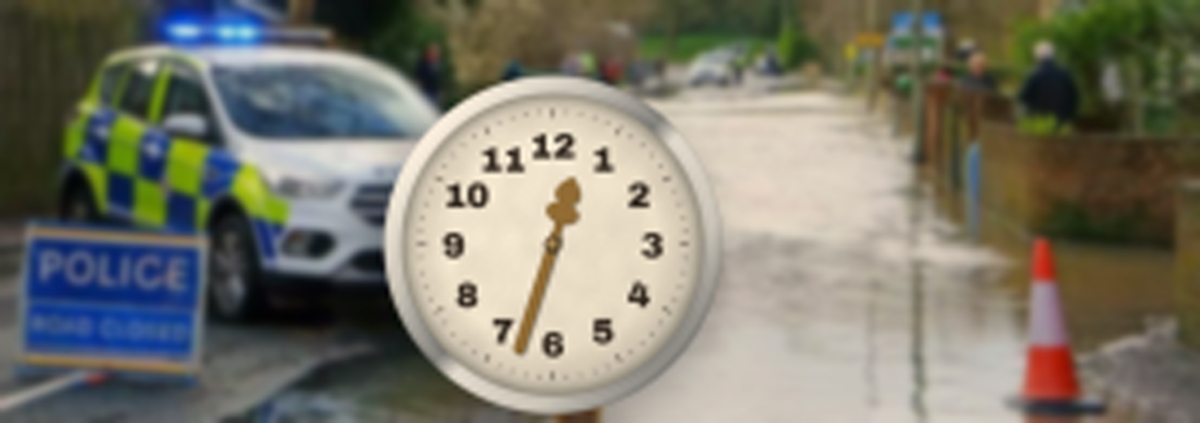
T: 12:33
